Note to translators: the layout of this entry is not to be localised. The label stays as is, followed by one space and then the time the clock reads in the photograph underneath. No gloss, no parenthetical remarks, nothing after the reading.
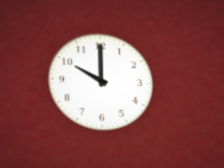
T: 10:00
